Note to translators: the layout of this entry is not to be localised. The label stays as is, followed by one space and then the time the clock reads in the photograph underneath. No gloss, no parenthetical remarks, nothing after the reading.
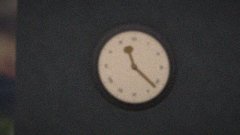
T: 11:22
